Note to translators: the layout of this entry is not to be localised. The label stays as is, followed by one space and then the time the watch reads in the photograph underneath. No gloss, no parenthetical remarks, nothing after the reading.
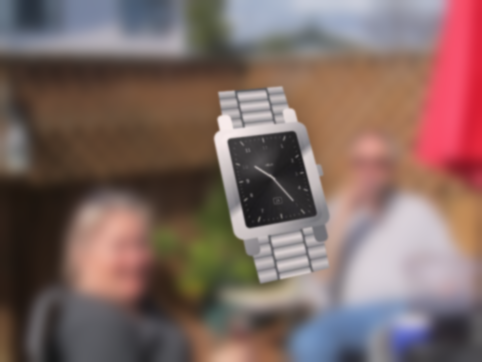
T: 10:25
